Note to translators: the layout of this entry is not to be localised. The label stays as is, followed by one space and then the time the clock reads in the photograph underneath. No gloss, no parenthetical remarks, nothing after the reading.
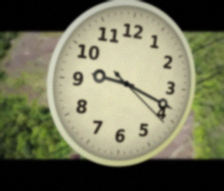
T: 9:18:21
